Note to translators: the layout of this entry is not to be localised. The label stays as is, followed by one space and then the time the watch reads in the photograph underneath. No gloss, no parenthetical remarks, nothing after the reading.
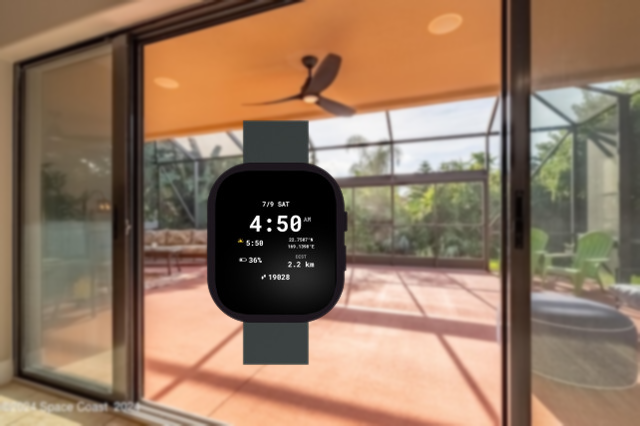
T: 4:50
